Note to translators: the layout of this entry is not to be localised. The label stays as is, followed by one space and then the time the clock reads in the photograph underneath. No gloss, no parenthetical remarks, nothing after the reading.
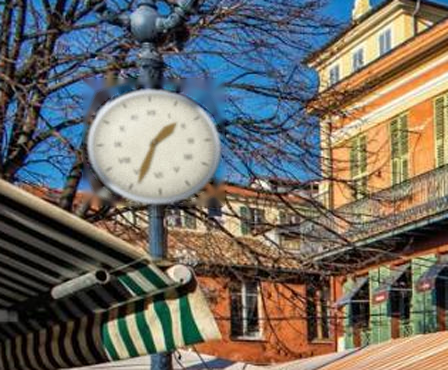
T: 1:34
